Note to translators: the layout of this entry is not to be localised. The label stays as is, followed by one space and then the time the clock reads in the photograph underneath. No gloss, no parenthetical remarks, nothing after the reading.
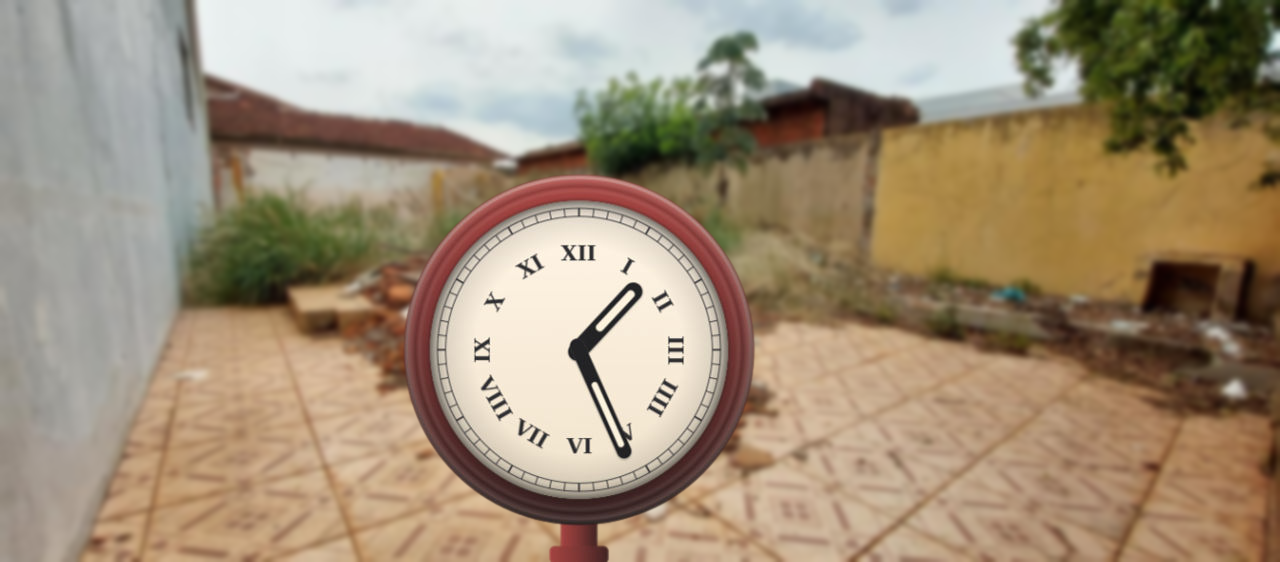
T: 1:26
